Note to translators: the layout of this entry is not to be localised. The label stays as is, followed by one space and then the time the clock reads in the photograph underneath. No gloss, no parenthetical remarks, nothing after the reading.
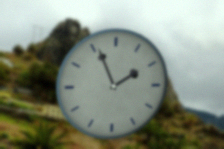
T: 1:56
